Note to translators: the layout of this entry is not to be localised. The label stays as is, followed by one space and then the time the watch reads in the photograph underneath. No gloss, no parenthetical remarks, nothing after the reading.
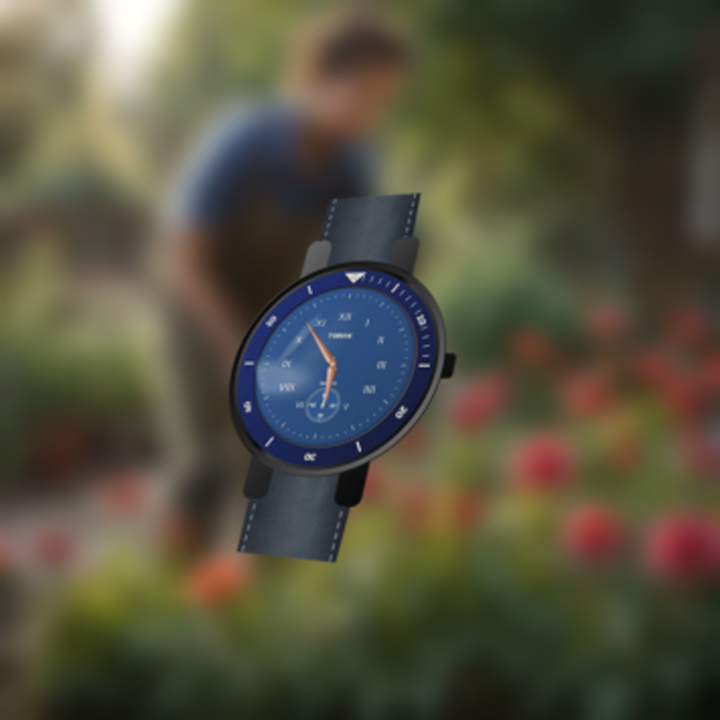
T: 5:53
